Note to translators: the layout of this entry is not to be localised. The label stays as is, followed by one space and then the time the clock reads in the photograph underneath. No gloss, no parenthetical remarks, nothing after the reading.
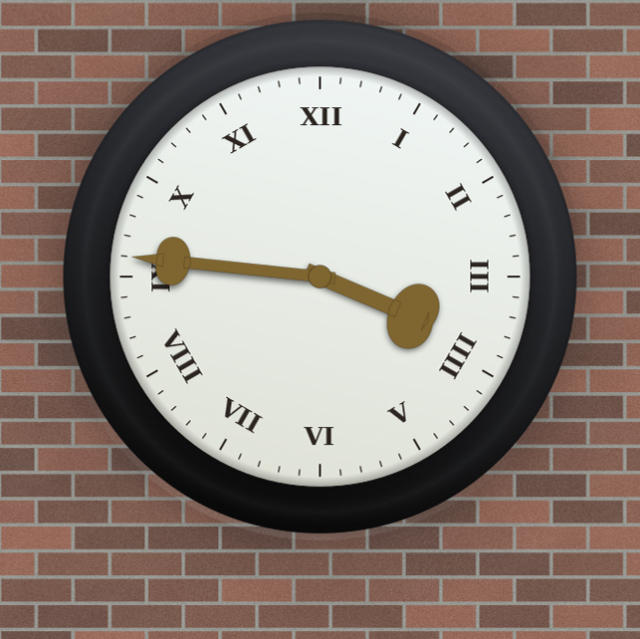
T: 3:46
